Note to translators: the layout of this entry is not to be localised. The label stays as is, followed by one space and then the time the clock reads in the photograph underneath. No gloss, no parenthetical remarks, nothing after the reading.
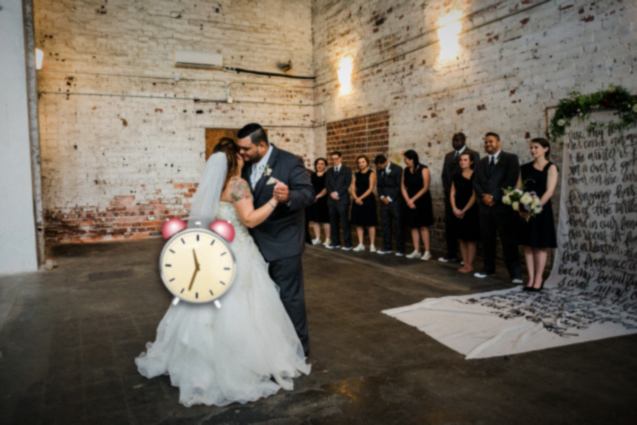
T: 11:33
